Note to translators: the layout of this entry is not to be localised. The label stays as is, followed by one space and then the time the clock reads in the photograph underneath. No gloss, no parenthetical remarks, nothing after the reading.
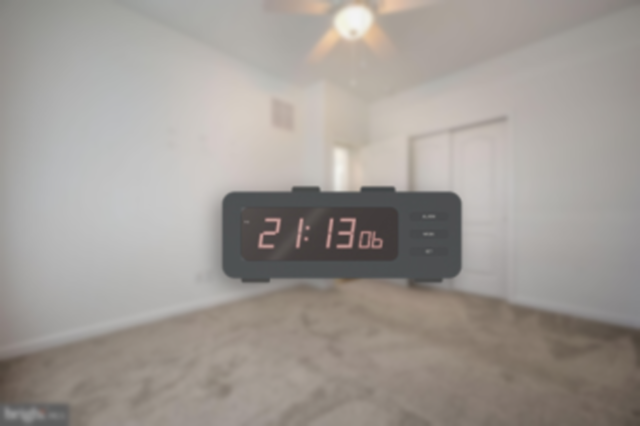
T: 21:13:06
